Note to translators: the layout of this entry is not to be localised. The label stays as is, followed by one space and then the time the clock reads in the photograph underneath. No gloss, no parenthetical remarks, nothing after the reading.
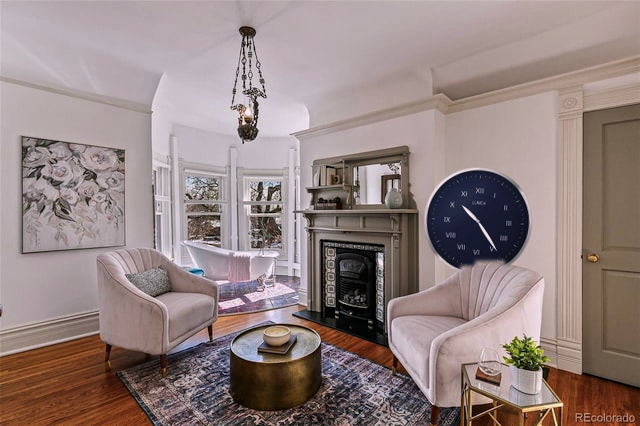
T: 10:24
